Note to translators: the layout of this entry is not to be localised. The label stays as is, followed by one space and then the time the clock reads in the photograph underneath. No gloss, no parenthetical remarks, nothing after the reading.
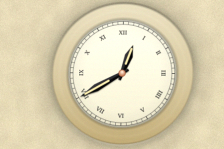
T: 12:40
